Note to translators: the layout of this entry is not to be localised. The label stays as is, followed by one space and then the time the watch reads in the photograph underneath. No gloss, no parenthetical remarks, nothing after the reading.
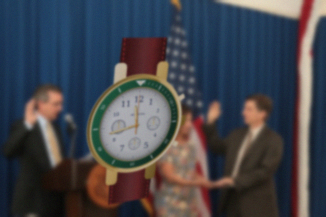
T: 11:43
